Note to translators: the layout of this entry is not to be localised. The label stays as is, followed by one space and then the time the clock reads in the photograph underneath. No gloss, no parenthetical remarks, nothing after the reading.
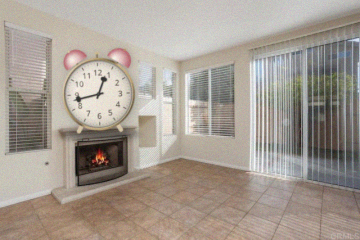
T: 12:43
